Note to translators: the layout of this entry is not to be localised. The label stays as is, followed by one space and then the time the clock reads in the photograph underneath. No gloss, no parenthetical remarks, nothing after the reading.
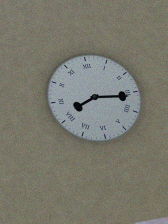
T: 8:16
